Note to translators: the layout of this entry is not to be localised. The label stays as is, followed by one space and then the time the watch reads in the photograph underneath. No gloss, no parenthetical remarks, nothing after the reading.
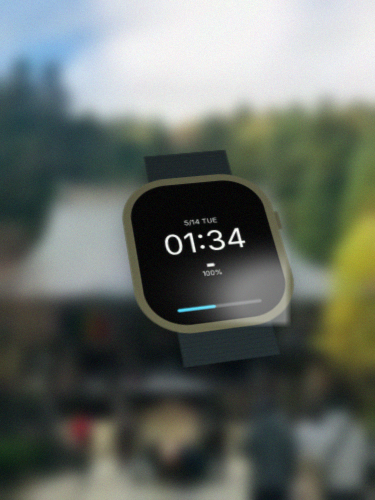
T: 1:34
